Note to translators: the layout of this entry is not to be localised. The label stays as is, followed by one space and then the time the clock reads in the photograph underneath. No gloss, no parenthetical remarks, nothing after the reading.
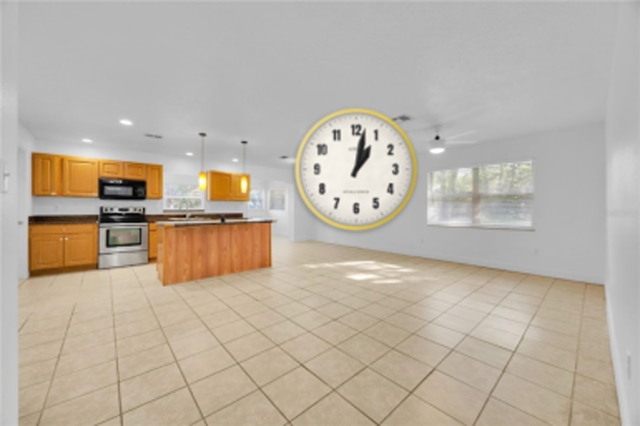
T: 1:02
